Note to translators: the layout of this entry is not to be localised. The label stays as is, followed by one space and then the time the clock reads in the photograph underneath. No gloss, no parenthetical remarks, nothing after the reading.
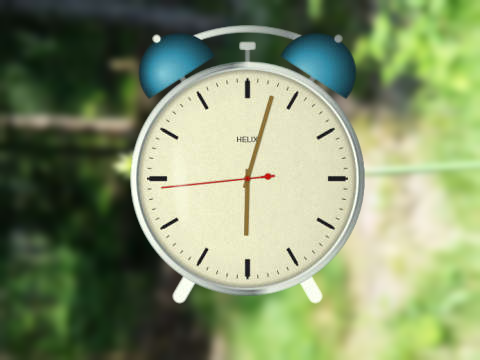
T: 6:02:44
